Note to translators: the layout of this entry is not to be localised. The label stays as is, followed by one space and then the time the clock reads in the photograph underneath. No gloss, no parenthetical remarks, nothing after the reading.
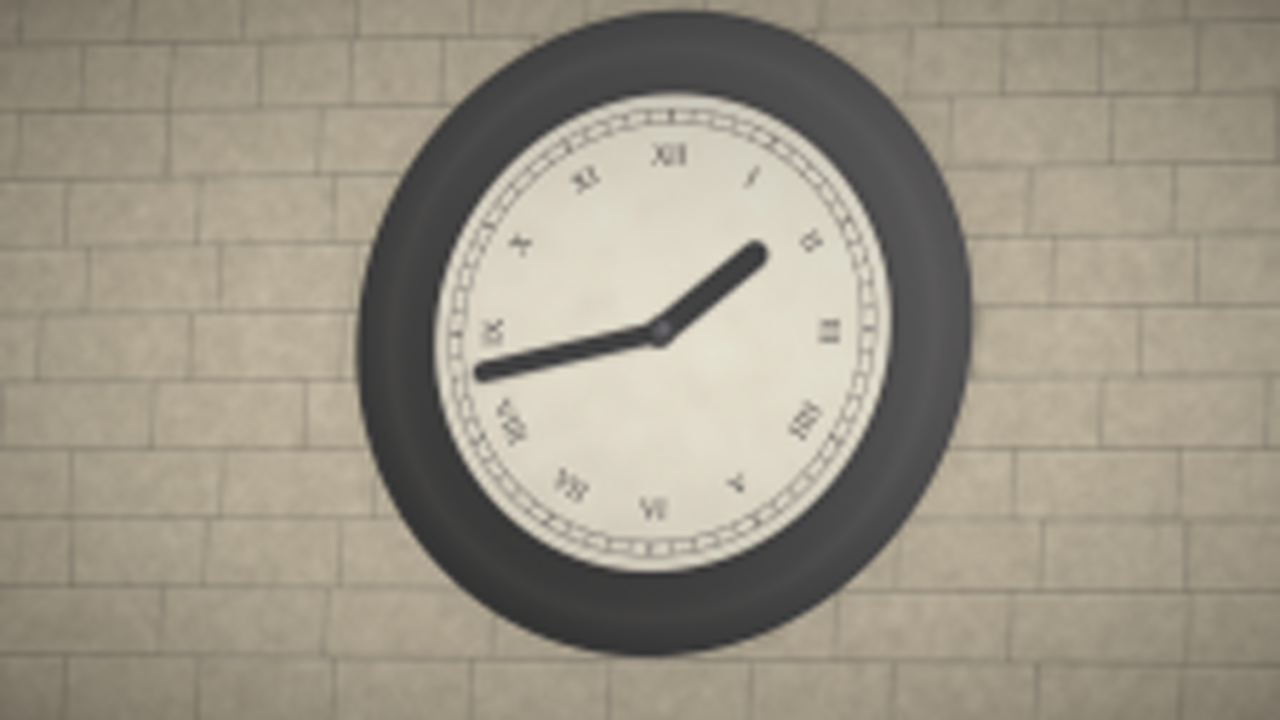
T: 1:43
